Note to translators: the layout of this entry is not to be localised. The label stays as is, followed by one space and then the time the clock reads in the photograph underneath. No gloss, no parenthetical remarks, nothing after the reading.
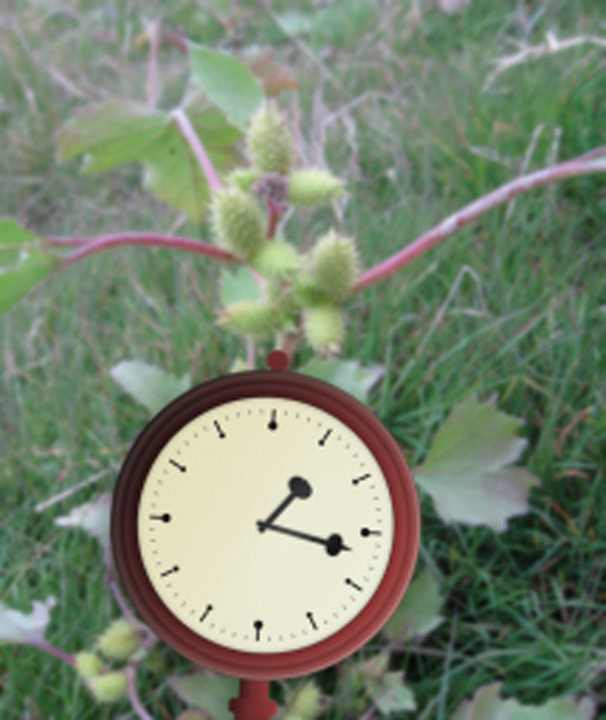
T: 1:17
